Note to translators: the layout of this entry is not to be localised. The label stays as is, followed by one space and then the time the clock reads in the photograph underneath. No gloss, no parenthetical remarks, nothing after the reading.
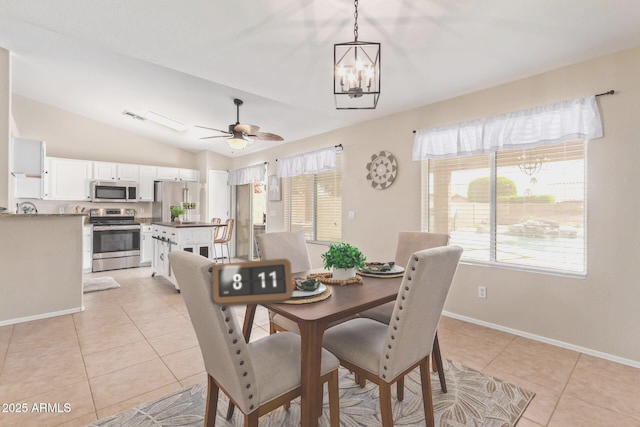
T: 8:11
